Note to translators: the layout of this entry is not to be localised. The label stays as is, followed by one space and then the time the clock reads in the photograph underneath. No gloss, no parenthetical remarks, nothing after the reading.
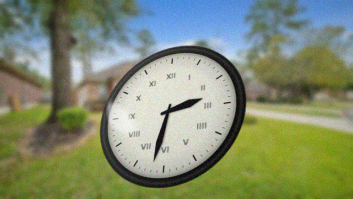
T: 2:32
